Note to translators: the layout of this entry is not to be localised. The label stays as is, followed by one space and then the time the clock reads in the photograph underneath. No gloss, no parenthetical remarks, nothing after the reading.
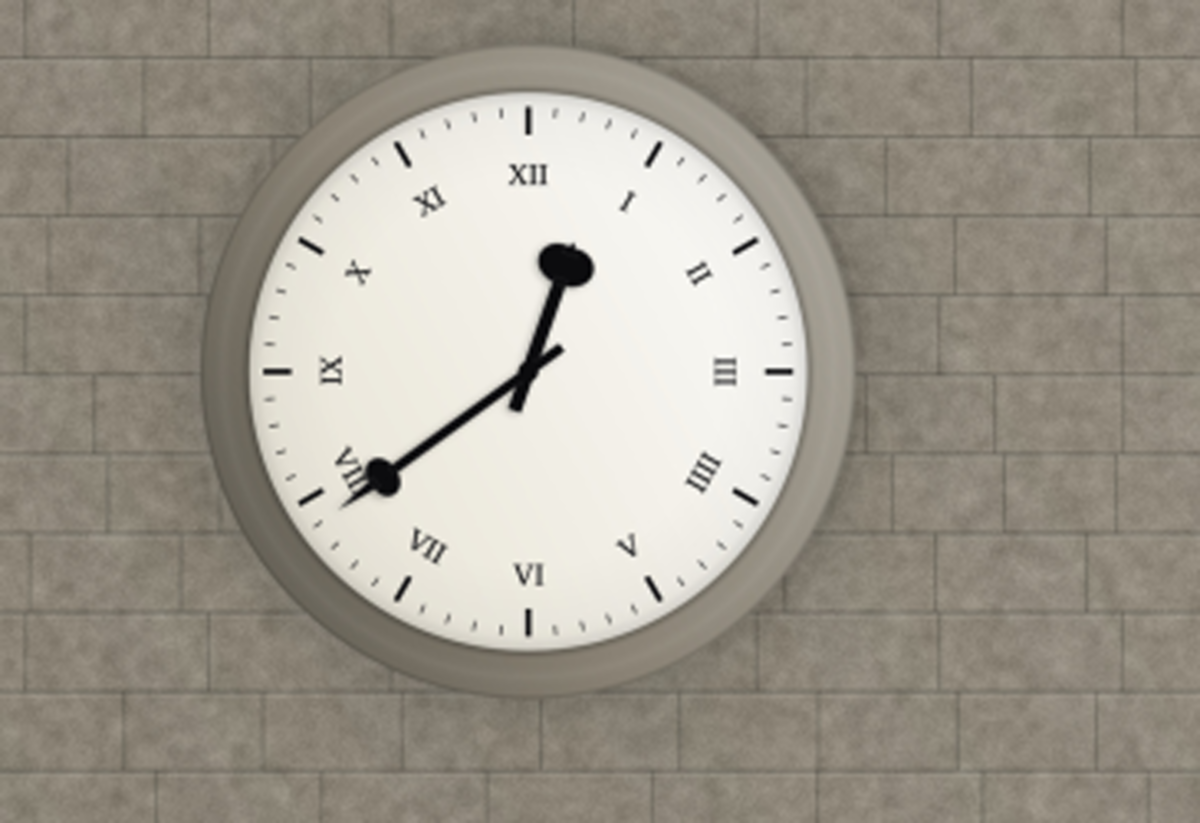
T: 12:39
